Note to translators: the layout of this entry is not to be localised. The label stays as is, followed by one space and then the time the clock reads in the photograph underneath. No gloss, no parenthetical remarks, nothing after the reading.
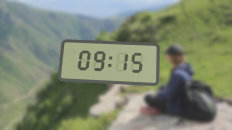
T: 9:15
